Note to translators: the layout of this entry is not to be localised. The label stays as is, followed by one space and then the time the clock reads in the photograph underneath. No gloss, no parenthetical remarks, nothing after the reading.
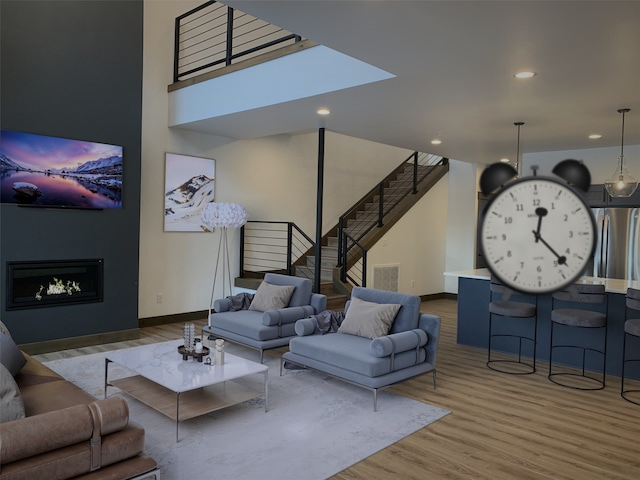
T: 12:23
